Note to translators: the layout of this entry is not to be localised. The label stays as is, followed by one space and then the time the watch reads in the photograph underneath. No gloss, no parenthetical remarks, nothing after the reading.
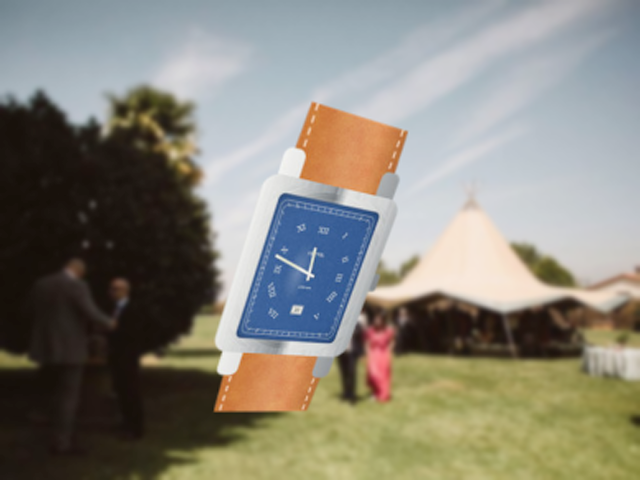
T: 11:48
